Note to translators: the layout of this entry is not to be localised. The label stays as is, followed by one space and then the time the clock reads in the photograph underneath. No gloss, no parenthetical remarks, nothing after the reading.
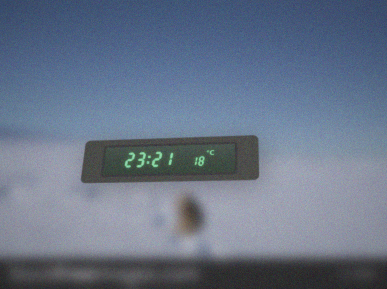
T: 23:21
